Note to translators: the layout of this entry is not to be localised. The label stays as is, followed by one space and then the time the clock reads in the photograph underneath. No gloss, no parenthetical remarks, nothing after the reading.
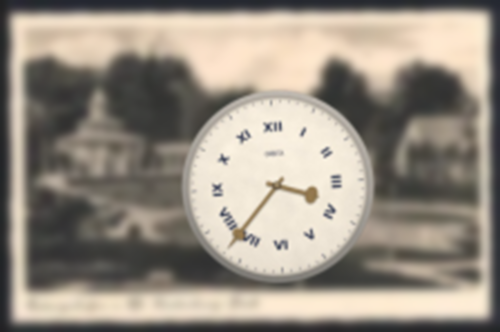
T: 3:37
